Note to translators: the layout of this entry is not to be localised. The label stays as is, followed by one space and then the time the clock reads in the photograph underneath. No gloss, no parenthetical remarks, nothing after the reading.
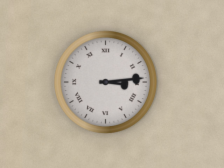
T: 3:14
